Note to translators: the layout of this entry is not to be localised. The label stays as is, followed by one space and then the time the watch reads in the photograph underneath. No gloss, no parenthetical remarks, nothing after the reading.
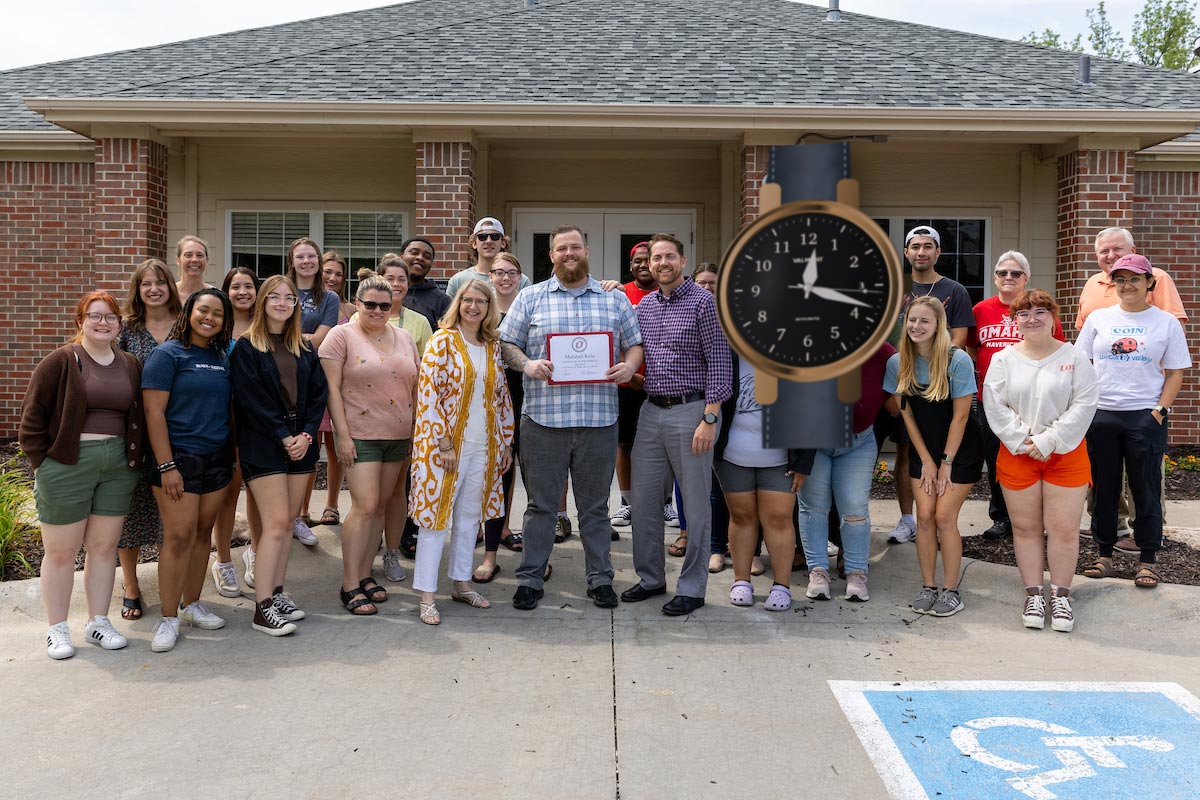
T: 12:18:16
